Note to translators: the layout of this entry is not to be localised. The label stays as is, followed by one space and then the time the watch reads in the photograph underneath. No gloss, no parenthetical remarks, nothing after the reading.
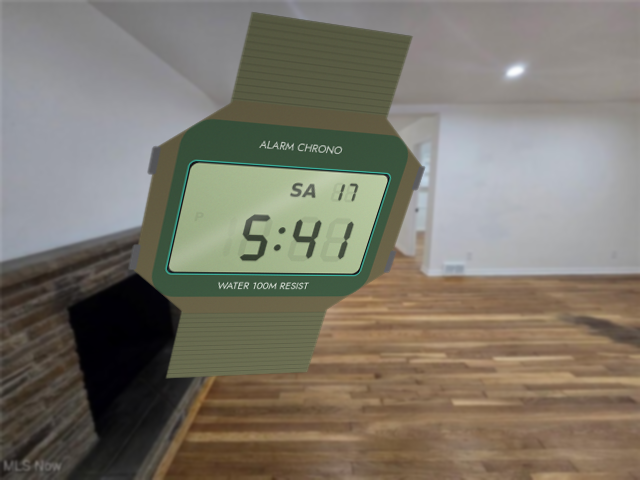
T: 5:41
